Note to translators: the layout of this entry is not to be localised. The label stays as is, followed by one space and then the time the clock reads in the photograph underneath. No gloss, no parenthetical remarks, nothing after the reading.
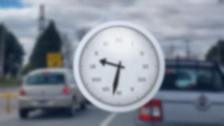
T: 9:32
